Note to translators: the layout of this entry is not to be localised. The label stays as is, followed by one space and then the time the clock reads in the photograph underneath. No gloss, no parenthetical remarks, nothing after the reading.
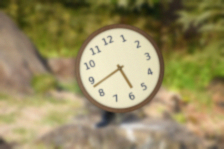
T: 5:43
